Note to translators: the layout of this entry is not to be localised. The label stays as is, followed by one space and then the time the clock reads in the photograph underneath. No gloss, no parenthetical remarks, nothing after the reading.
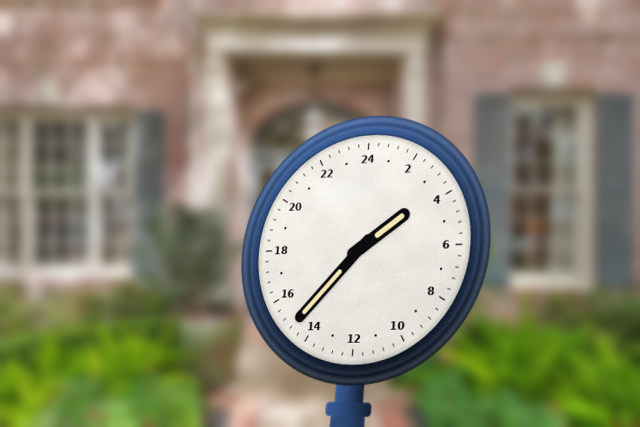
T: 3:37
